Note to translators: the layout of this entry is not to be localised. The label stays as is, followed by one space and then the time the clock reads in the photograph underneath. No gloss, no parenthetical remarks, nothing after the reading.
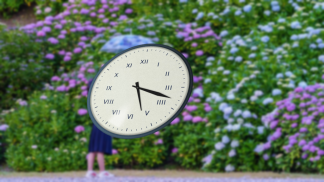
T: 5:18
